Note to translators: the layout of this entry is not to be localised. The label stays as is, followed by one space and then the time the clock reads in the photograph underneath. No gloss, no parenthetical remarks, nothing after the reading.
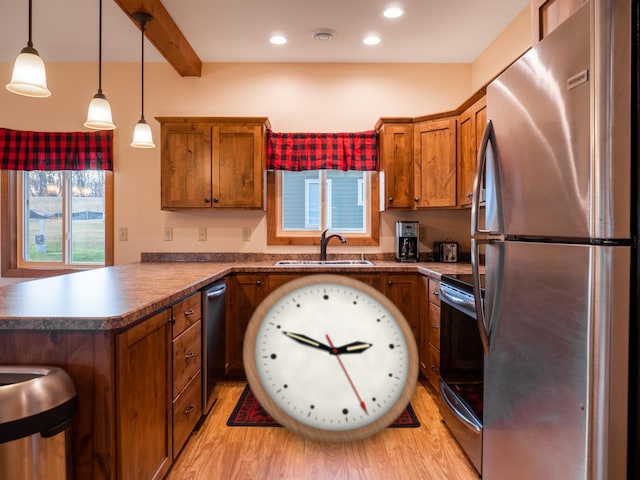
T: 2:49:27
